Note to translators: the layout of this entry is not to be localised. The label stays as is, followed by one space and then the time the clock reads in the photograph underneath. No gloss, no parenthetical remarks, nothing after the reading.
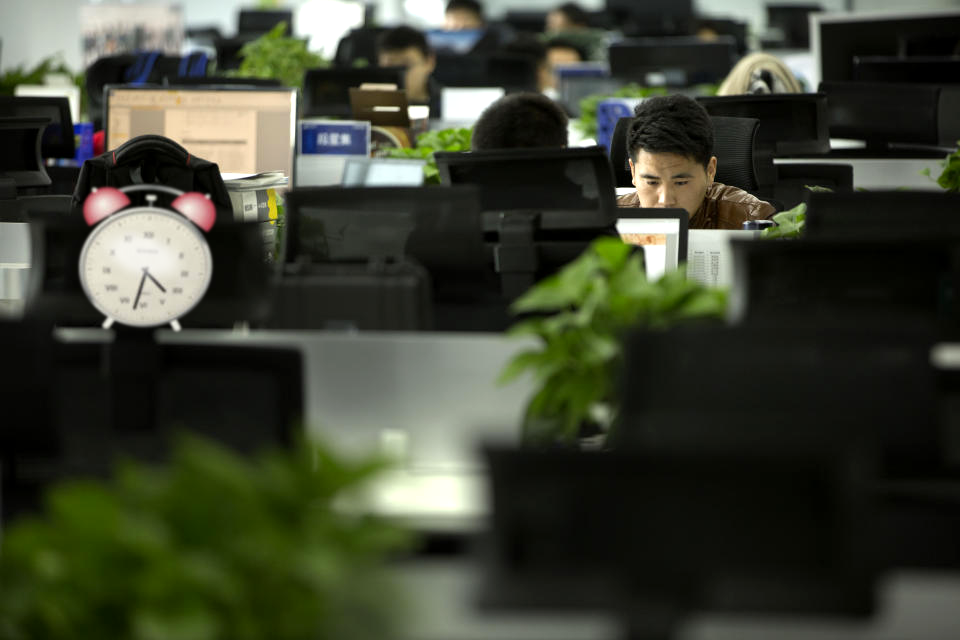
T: 4:32
